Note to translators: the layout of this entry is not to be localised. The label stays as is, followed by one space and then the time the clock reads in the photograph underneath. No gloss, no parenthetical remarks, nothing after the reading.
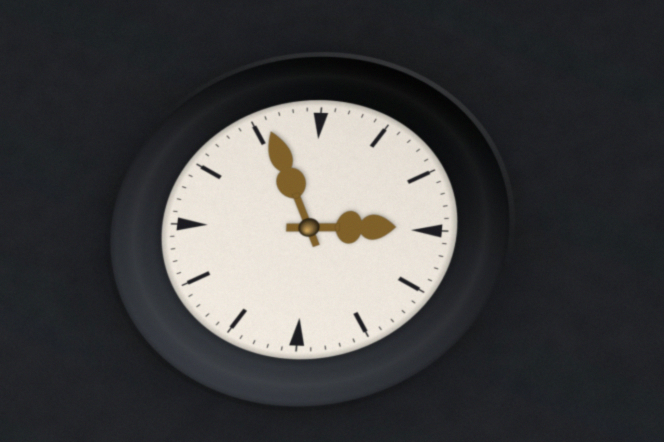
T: 2:56
